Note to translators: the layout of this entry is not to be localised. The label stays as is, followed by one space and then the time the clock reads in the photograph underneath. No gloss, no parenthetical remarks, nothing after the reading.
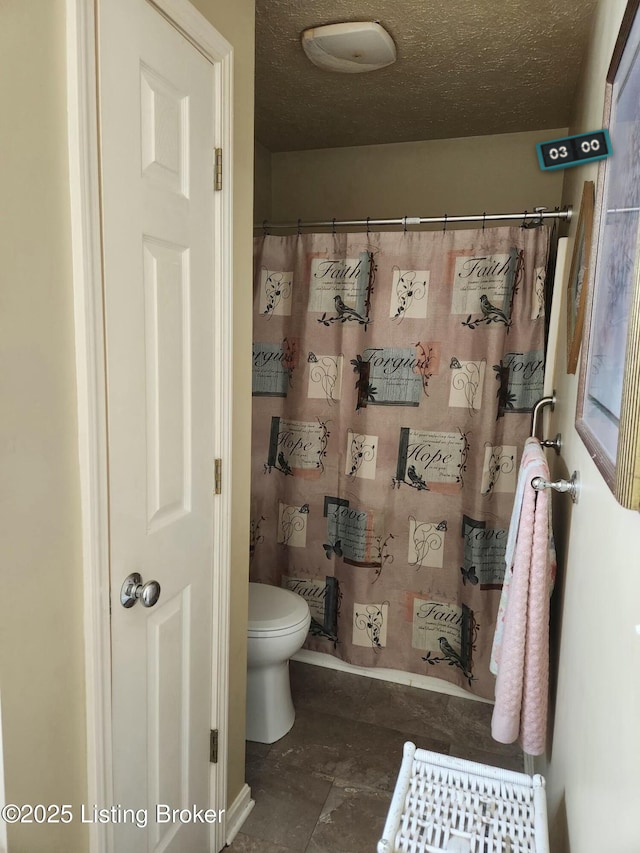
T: 3:00
